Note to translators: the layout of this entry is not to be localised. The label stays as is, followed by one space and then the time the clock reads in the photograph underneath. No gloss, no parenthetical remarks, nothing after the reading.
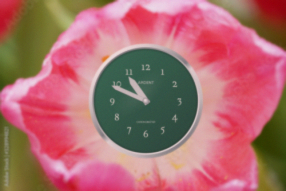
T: 10:49
